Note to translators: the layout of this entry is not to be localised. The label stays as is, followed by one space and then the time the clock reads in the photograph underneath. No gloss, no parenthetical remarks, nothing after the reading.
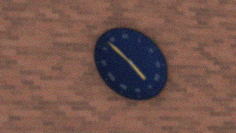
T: 4:53
